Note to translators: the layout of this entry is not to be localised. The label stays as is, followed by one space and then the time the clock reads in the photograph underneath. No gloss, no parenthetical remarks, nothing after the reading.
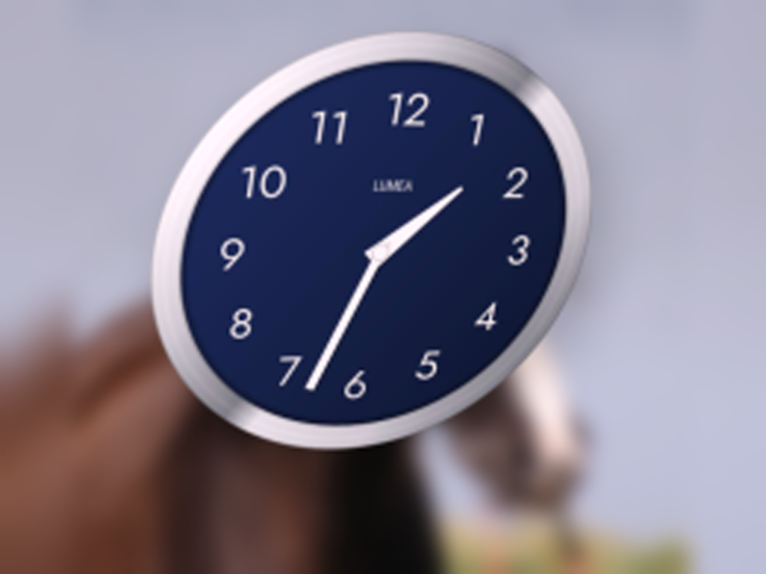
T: 1:33
